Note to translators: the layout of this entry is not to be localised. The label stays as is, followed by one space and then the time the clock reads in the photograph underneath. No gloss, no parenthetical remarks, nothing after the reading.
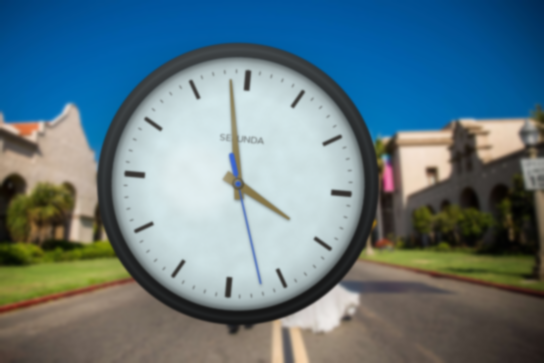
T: 3:58:27
